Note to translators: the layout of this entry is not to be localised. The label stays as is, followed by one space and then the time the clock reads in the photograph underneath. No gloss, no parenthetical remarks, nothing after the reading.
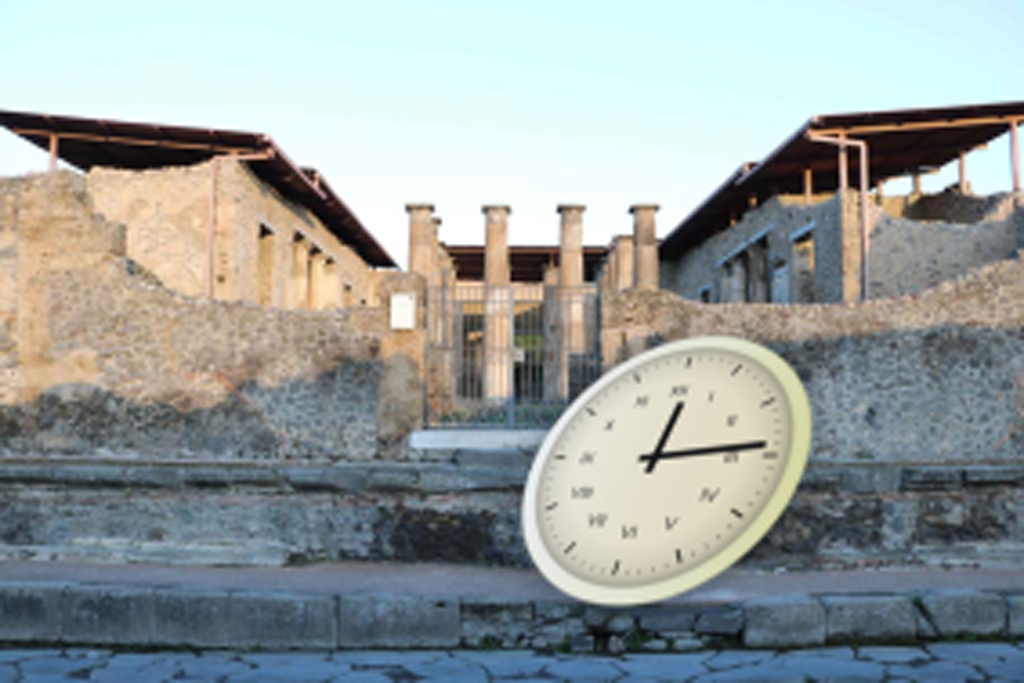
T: 12:14
